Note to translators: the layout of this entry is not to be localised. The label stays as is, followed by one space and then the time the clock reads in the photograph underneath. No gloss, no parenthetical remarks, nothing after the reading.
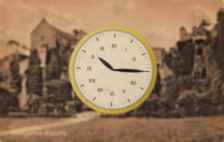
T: 10:15
